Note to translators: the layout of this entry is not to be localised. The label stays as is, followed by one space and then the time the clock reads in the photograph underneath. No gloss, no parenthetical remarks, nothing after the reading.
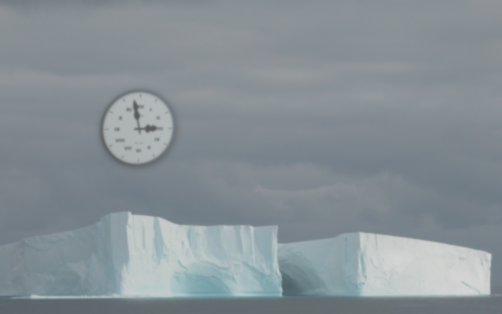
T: 2:58
